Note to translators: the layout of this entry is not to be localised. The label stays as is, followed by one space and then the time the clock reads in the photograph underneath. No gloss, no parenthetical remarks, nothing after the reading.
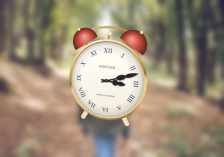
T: 3:12
